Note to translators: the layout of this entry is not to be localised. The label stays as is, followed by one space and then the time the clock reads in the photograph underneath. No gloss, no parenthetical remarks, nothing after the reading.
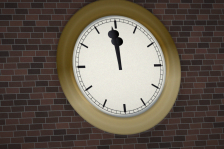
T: 11:59
